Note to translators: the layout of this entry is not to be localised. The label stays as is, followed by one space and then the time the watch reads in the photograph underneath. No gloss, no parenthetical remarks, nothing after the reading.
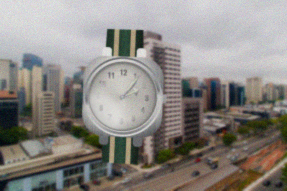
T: 2:06
